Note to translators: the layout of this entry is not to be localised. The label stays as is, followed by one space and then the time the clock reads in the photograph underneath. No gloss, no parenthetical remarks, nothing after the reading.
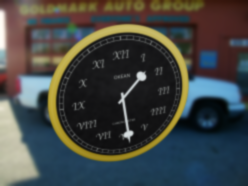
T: 1:29
